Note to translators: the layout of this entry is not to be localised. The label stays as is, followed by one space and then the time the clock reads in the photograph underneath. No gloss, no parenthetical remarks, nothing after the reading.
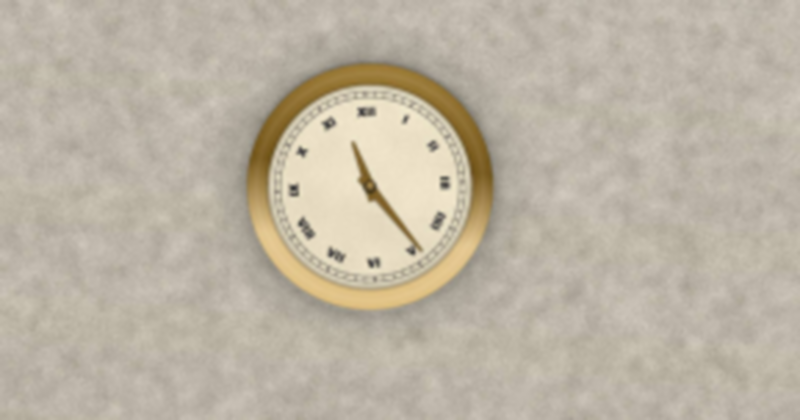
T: 11:24
